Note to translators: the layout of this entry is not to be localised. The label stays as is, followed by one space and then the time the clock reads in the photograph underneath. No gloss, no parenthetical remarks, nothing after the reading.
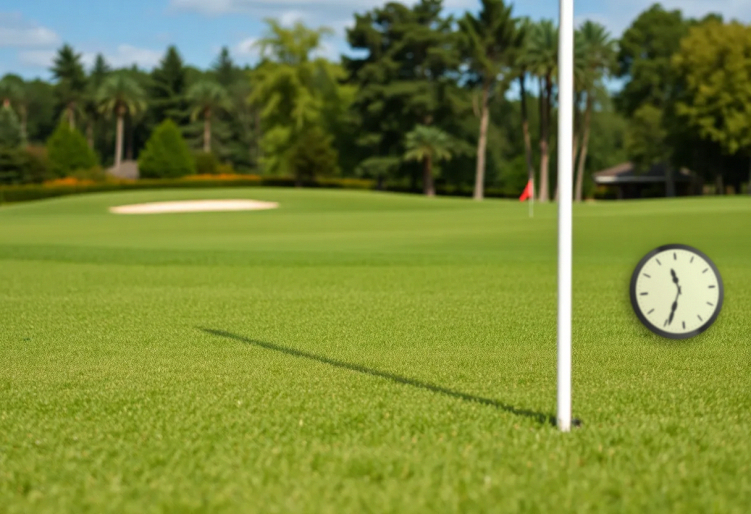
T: 11:34
